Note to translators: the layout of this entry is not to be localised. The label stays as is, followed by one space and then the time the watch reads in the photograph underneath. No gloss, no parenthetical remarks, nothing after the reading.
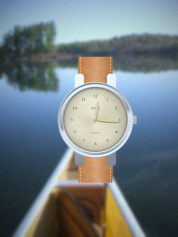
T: 12:16
